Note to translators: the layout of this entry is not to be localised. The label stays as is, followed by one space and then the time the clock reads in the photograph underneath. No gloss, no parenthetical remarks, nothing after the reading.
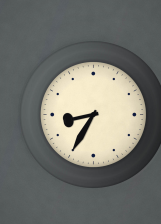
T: 8:35
